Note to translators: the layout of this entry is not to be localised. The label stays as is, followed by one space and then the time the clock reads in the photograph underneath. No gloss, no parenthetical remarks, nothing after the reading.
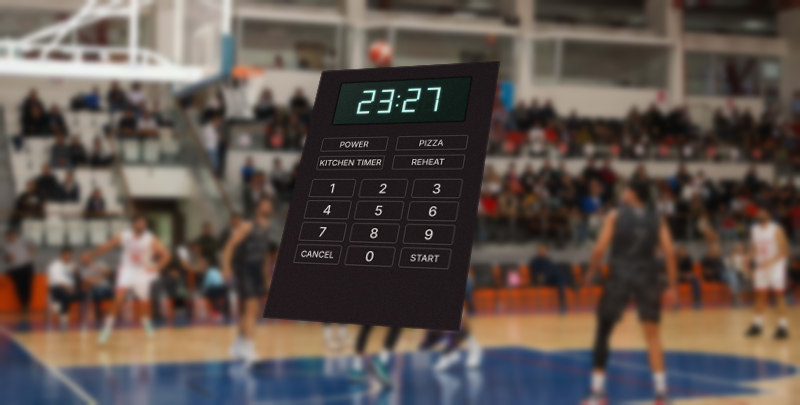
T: 23:27
